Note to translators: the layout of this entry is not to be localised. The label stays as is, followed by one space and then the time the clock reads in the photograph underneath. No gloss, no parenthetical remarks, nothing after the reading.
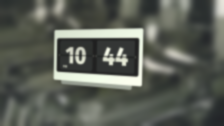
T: 10:44
